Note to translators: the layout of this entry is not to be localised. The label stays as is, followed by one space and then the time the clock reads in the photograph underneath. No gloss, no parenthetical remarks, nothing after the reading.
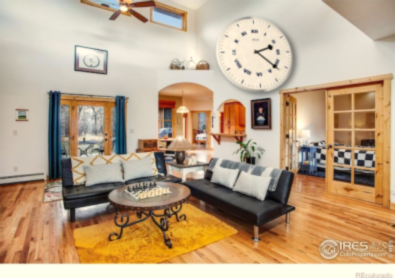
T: 2:22
